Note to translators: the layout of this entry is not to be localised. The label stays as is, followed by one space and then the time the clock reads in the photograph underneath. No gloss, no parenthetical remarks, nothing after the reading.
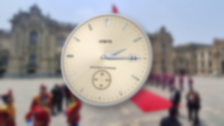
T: 2:15
